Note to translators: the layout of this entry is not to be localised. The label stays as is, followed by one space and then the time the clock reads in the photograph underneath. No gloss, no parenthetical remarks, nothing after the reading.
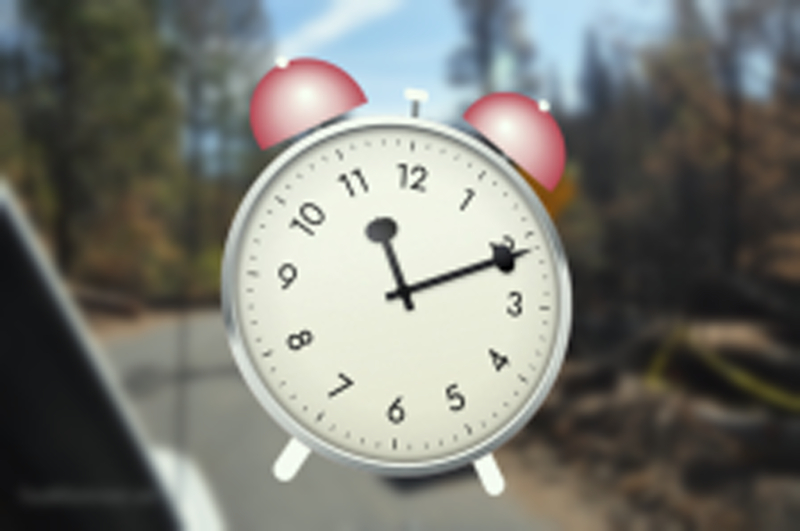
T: 11:11
